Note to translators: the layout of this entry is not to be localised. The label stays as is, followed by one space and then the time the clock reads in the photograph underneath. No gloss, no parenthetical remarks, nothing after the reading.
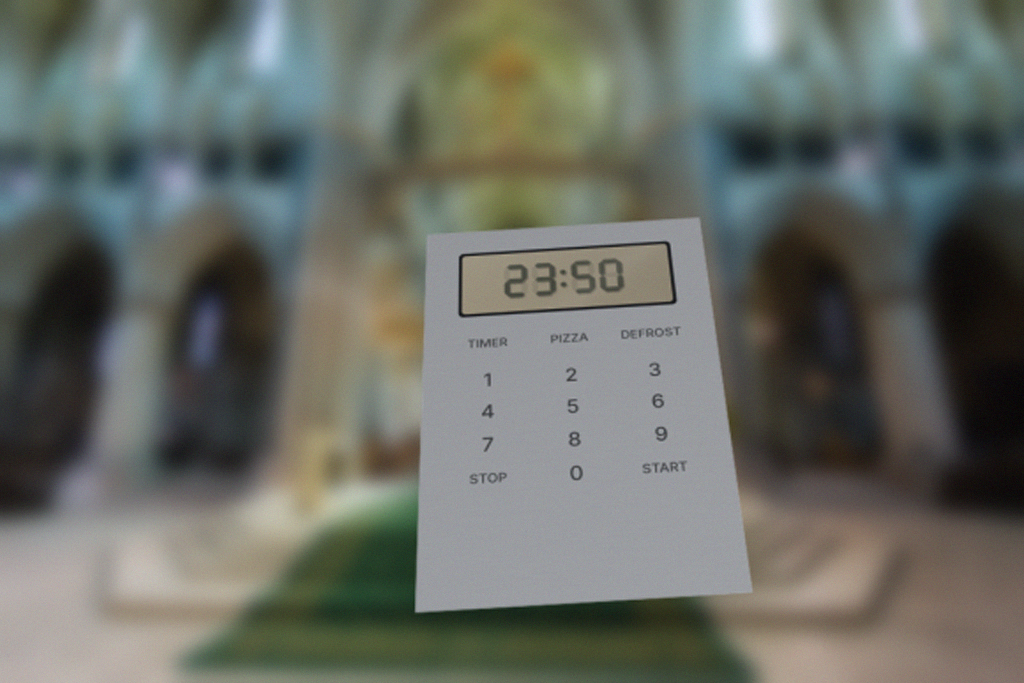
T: 23:50
